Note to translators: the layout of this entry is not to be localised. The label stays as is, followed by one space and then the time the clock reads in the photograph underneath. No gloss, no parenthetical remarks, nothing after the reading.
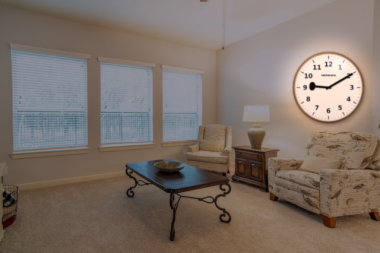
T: 9:10
